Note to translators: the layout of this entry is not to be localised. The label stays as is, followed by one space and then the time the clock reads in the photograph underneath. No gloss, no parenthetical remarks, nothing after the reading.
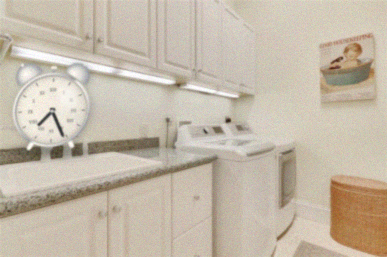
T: 7:26
